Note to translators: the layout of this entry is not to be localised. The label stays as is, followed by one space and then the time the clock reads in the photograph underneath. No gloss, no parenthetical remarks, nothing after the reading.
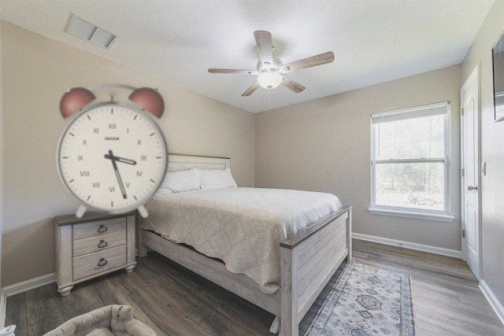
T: 3:27
